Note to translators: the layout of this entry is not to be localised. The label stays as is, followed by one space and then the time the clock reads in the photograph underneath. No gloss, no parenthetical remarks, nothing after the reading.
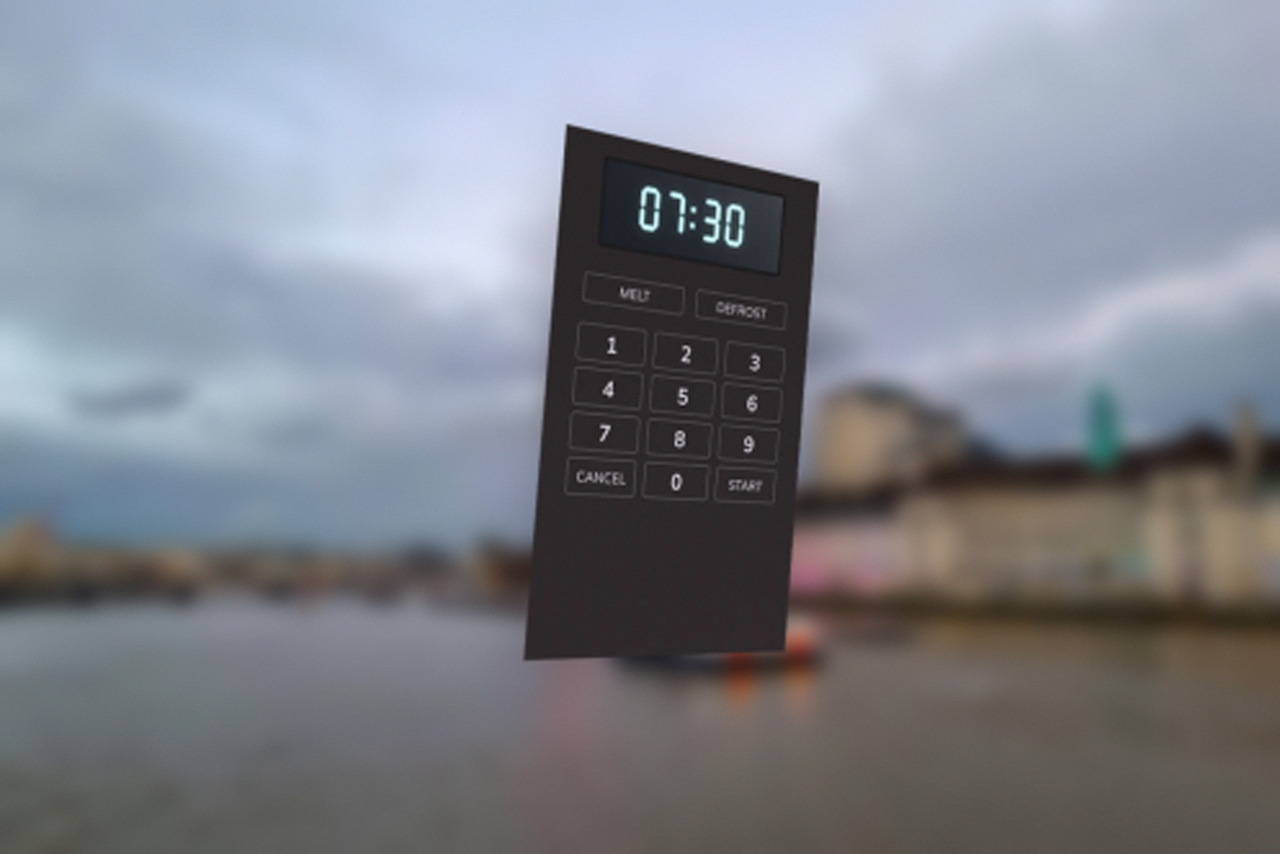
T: 7:30
